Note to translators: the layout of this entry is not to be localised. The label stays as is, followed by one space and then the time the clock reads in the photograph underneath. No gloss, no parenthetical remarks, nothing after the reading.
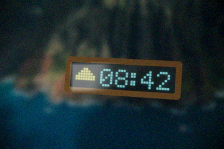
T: 8:42
